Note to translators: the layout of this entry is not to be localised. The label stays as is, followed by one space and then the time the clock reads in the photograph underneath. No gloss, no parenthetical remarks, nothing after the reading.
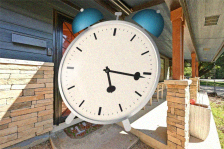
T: 5:16
